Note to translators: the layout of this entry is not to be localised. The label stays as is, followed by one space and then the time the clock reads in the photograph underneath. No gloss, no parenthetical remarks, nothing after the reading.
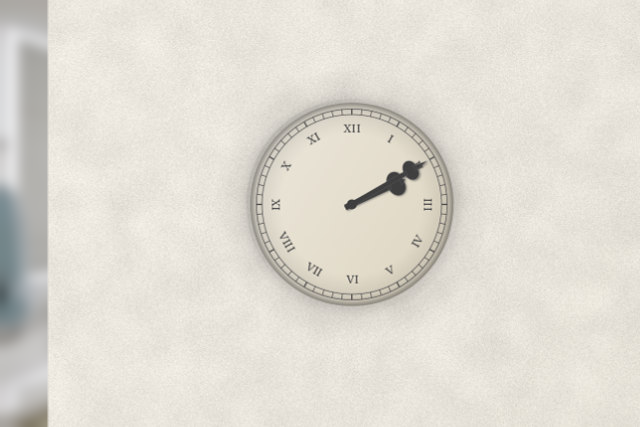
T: 2:10
